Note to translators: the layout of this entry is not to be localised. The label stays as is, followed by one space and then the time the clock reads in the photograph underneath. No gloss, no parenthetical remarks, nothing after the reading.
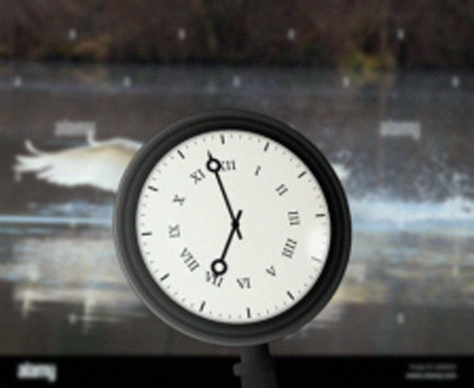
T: 6:58
